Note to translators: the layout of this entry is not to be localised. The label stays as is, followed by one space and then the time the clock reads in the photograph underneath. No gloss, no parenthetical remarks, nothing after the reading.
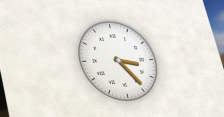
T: 3:24
